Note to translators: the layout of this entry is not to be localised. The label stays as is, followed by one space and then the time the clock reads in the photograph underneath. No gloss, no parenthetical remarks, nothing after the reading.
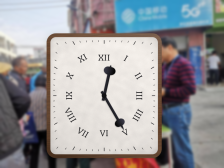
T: 12:25
